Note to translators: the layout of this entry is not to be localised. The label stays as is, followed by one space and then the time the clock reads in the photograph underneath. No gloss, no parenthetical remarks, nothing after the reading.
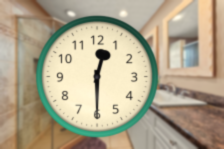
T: 12:30
